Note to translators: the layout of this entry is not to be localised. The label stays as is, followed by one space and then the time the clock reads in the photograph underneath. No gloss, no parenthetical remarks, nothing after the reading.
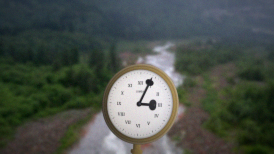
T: 3:04
